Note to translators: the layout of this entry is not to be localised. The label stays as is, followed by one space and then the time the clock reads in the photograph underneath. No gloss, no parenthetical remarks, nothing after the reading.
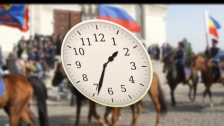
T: 1:34
